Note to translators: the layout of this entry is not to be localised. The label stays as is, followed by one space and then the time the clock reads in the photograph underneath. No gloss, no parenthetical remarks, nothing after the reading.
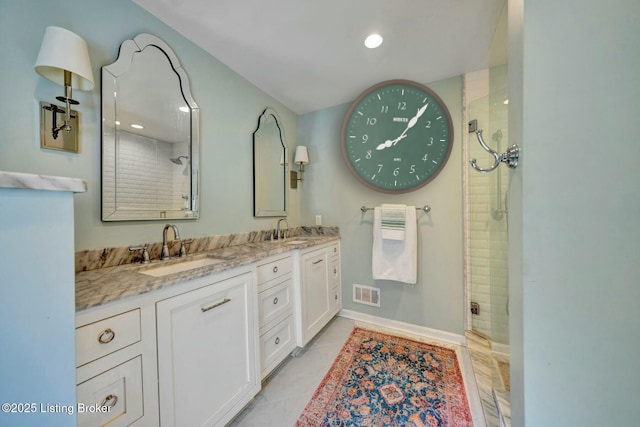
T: 8:06
